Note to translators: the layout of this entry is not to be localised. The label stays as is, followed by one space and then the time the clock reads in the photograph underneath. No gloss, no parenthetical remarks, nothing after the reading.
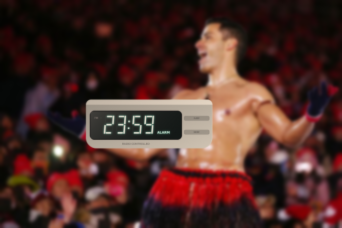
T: 23:59
